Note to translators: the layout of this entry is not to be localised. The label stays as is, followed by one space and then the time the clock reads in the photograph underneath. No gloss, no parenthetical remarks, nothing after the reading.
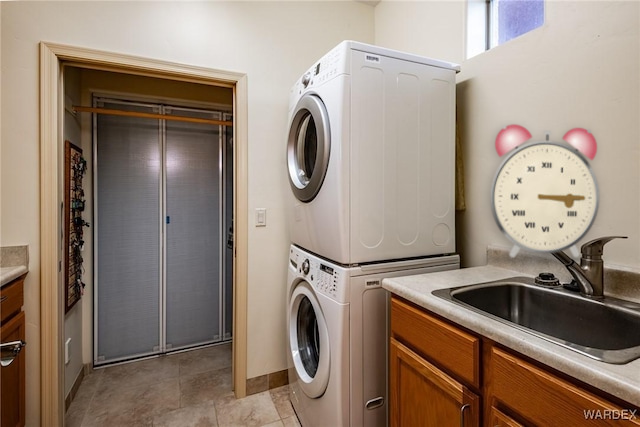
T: 3:15
